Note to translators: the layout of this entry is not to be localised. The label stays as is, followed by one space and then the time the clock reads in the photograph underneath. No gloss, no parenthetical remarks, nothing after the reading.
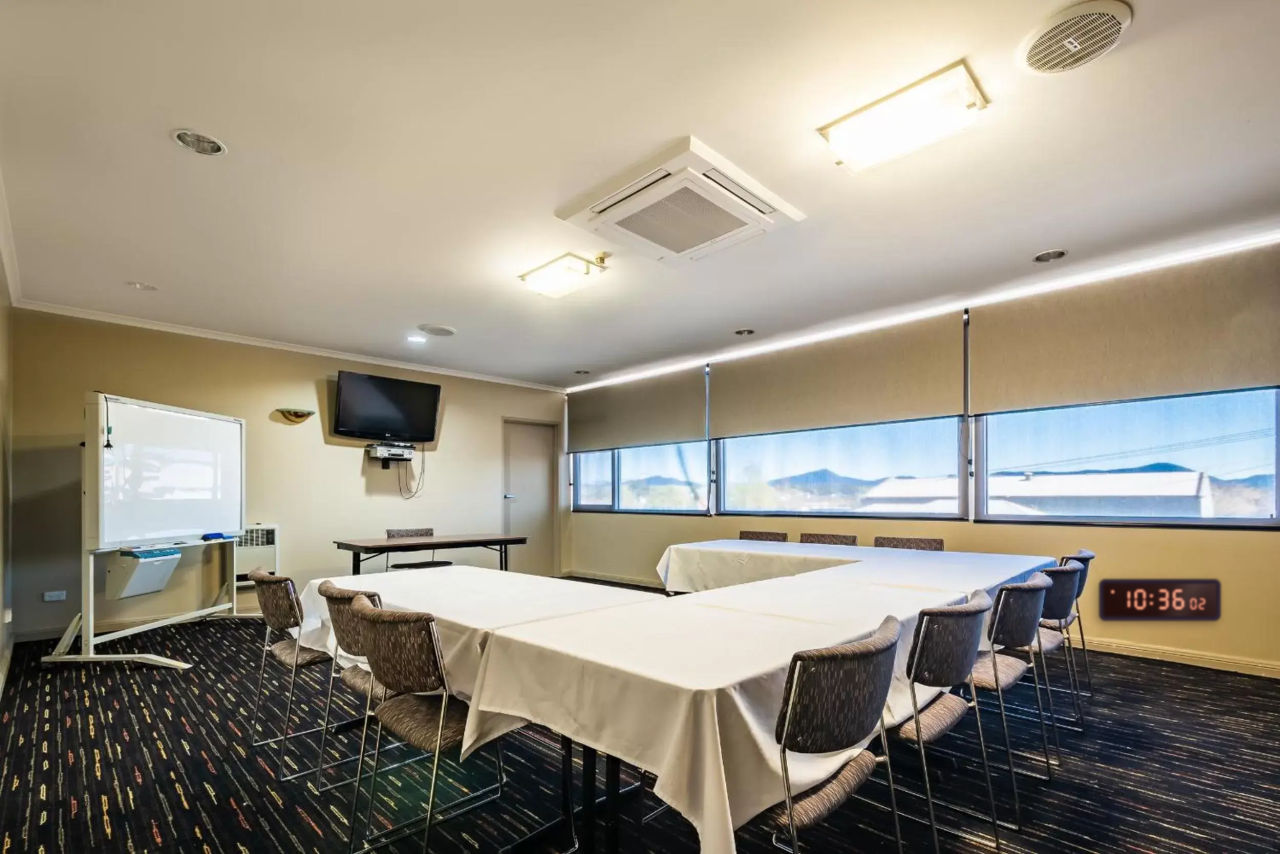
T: 10:36:02
